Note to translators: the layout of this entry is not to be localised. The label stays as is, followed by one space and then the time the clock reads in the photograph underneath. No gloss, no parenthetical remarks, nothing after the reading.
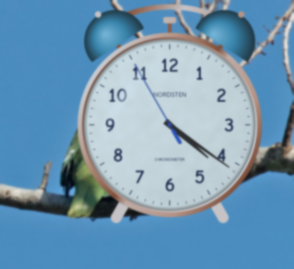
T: 4:20:55
